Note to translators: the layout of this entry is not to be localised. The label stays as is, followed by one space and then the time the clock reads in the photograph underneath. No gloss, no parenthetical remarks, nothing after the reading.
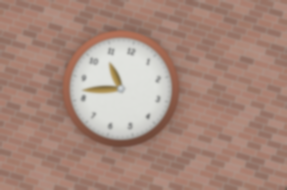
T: 10:42
